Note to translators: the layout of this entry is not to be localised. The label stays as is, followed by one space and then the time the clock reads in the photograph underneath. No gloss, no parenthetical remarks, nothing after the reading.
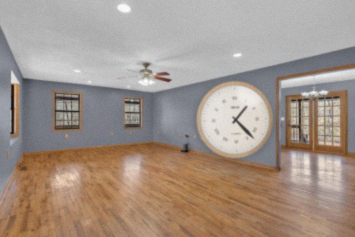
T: 1:23
